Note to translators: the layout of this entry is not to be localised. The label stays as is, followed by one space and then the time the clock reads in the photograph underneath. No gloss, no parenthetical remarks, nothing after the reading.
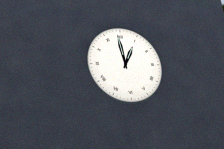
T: 12:59
